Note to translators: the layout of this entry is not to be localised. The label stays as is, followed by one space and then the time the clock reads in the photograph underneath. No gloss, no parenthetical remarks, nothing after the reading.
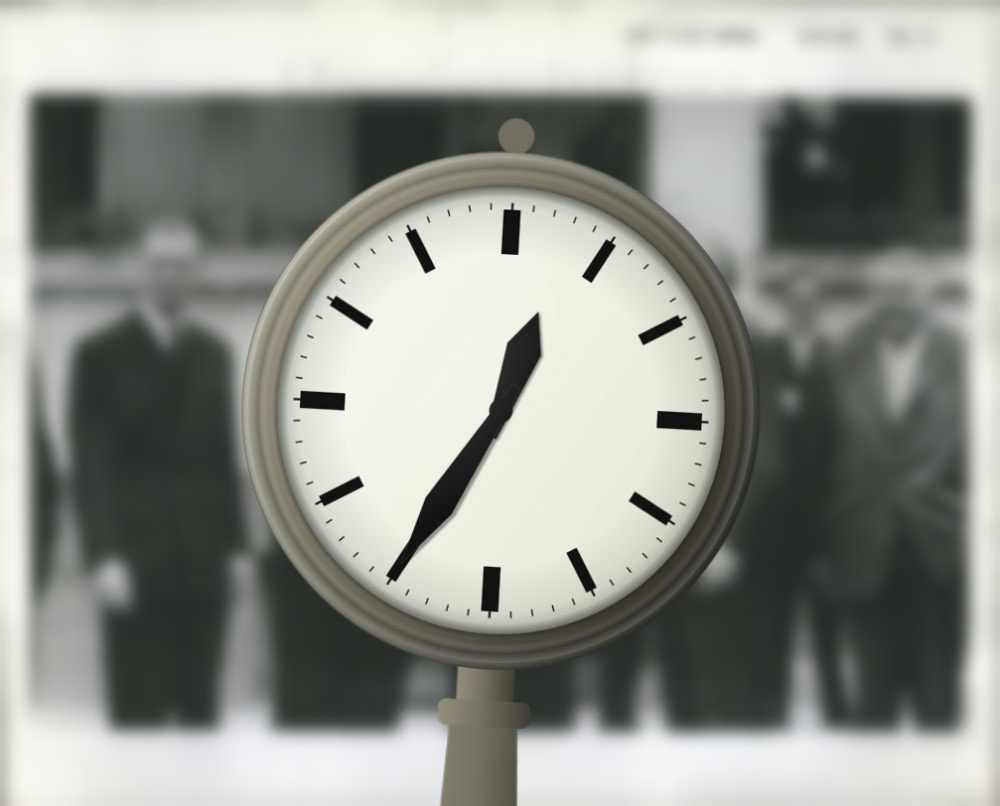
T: 12:35
